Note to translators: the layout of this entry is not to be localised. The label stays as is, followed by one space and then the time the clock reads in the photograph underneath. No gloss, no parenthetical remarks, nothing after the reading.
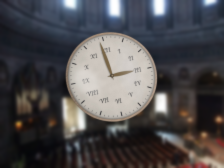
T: 2:59
